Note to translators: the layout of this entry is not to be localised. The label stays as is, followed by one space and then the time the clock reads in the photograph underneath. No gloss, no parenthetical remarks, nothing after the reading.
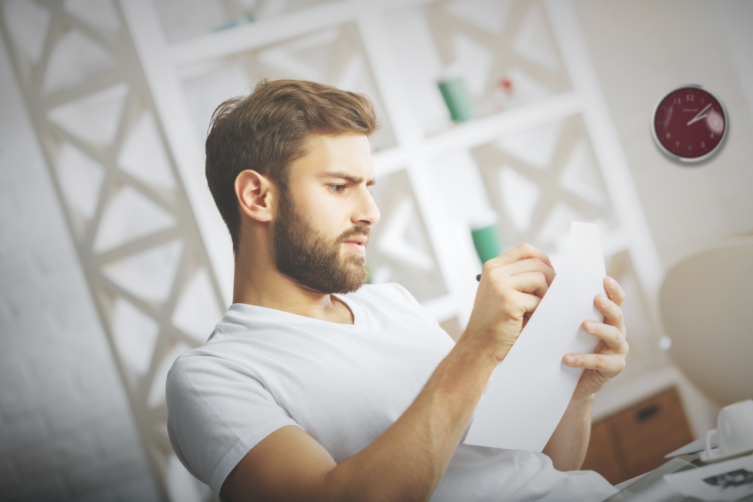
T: 2:08
